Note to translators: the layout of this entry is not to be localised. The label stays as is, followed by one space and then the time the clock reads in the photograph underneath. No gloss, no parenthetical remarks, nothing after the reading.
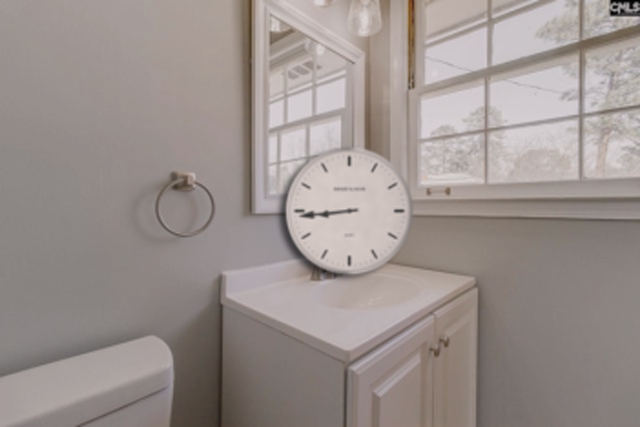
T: 8:44
